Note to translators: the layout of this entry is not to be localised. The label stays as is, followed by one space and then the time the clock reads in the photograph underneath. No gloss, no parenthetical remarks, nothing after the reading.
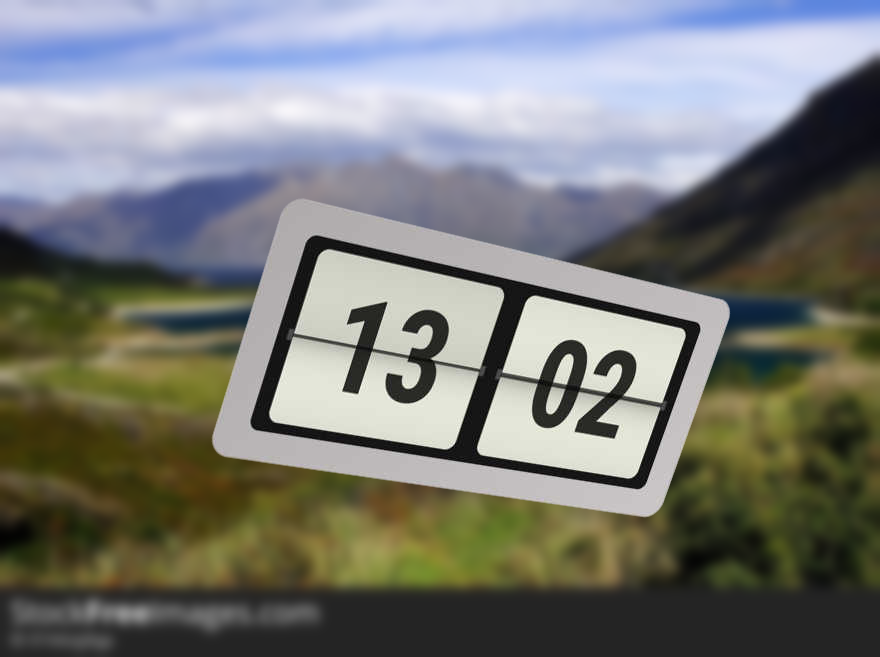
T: 13:02
